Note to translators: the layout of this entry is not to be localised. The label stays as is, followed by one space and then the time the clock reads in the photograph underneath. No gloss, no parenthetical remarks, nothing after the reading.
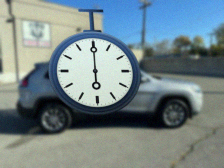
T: 6:00
